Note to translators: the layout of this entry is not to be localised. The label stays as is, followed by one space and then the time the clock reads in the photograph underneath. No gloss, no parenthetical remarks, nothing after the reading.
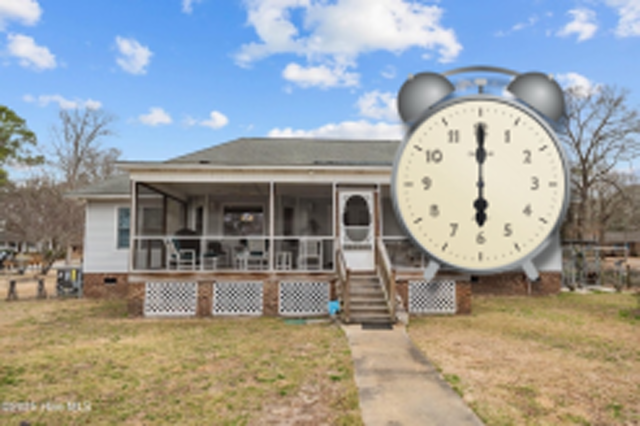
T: 6:00
